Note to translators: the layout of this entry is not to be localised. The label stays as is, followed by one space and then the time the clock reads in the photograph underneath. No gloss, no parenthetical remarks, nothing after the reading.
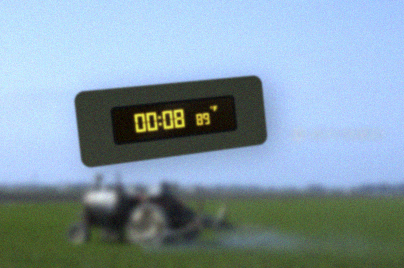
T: 0:08
